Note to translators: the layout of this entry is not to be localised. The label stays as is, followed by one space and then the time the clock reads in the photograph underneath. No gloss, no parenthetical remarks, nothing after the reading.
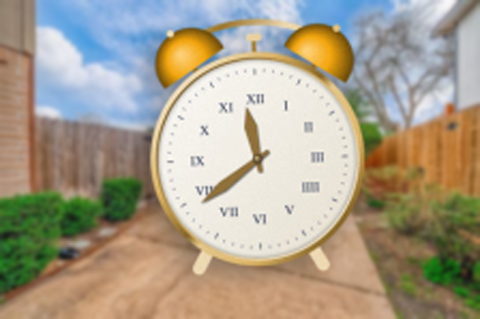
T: 11:39
